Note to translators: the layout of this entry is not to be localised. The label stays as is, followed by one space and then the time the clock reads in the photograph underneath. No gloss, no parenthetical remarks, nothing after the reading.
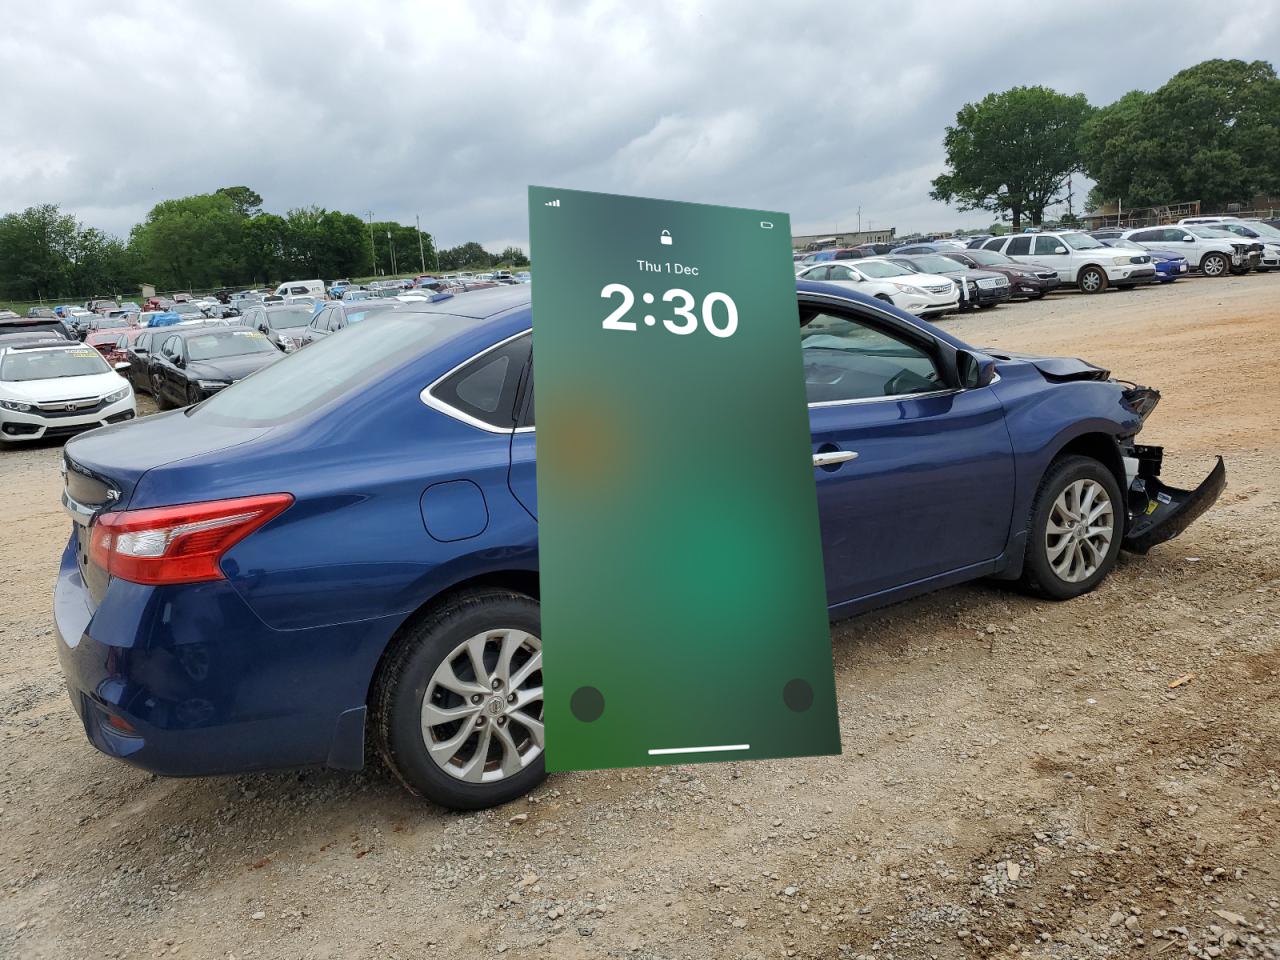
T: 2:30
